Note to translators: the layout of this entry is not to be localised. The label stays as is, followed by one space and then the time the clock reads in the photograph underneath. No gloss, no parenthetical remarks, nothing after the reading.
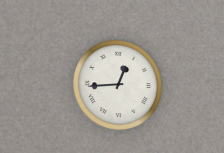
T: 12:44
